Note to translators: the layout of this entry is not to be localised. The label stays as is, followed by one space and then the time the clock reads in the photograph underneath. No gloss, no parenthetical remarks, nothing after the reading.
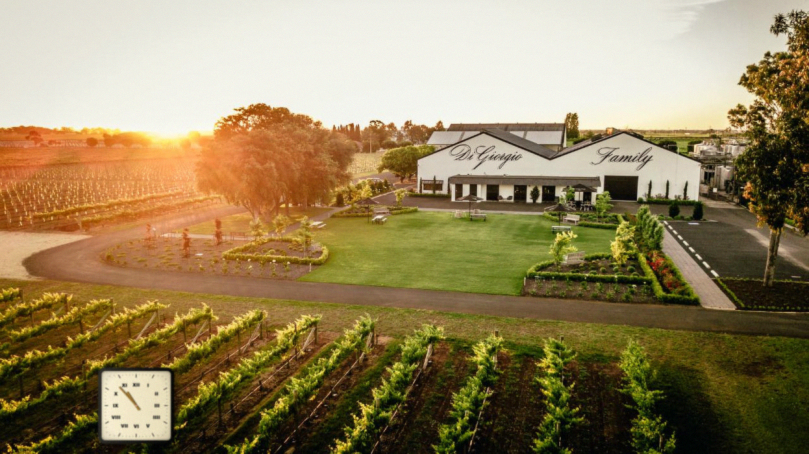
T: 10:53
